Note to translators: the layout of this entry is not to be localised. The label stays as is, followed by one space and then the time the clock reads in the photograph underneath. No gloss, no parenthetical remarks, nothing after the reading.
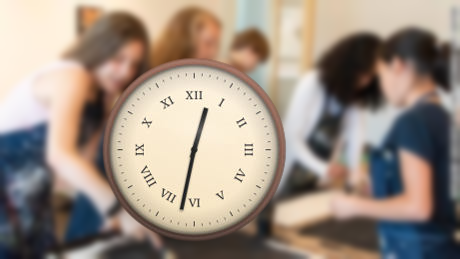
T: 12:32
